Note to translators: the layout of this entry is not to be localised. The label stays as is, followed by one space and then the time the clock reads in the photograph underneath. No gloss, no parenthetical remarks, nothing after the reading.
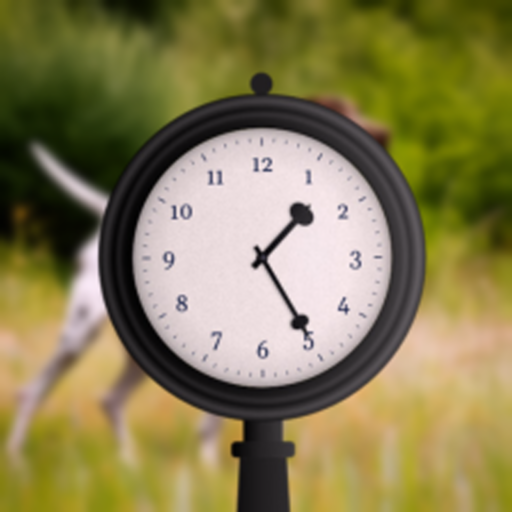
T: 1:25
